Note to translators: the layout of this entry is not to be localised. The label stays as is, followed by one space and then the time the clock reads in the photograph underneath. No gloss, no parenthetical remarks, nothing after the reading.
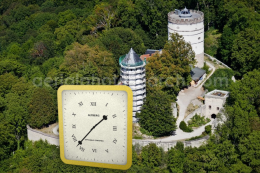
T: 1:37
